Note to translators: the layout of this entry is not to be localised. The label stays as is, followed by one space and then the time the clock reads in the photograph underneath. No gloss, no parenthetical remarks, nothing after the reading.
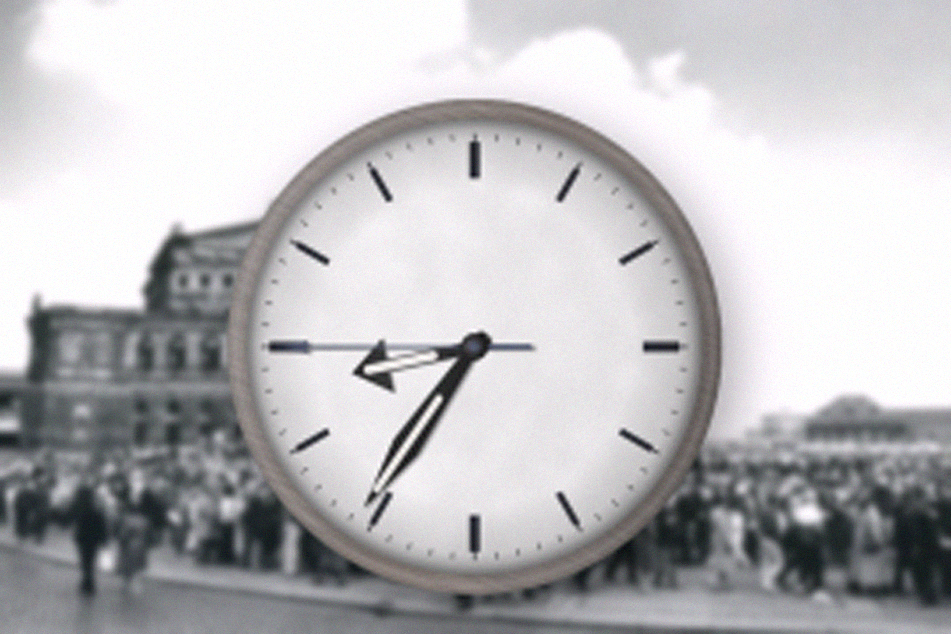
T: 8:35:45
